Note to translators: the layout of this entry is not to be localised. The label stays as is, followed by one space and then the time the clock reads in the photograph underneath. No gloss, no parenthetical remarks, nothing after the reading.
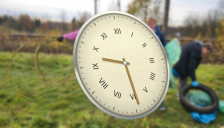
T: 9:29
